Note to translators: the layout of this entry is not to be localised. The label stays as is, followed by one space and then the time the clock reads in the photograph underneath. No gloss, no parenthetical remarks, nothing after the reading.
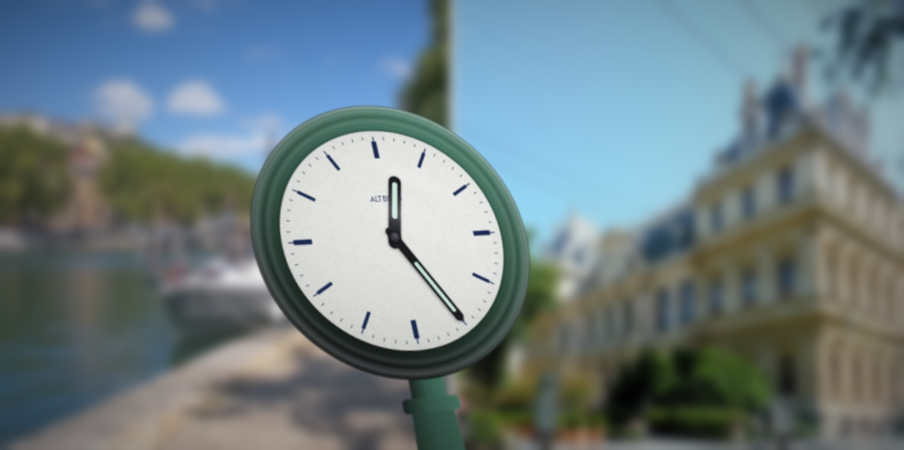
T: 12:25
